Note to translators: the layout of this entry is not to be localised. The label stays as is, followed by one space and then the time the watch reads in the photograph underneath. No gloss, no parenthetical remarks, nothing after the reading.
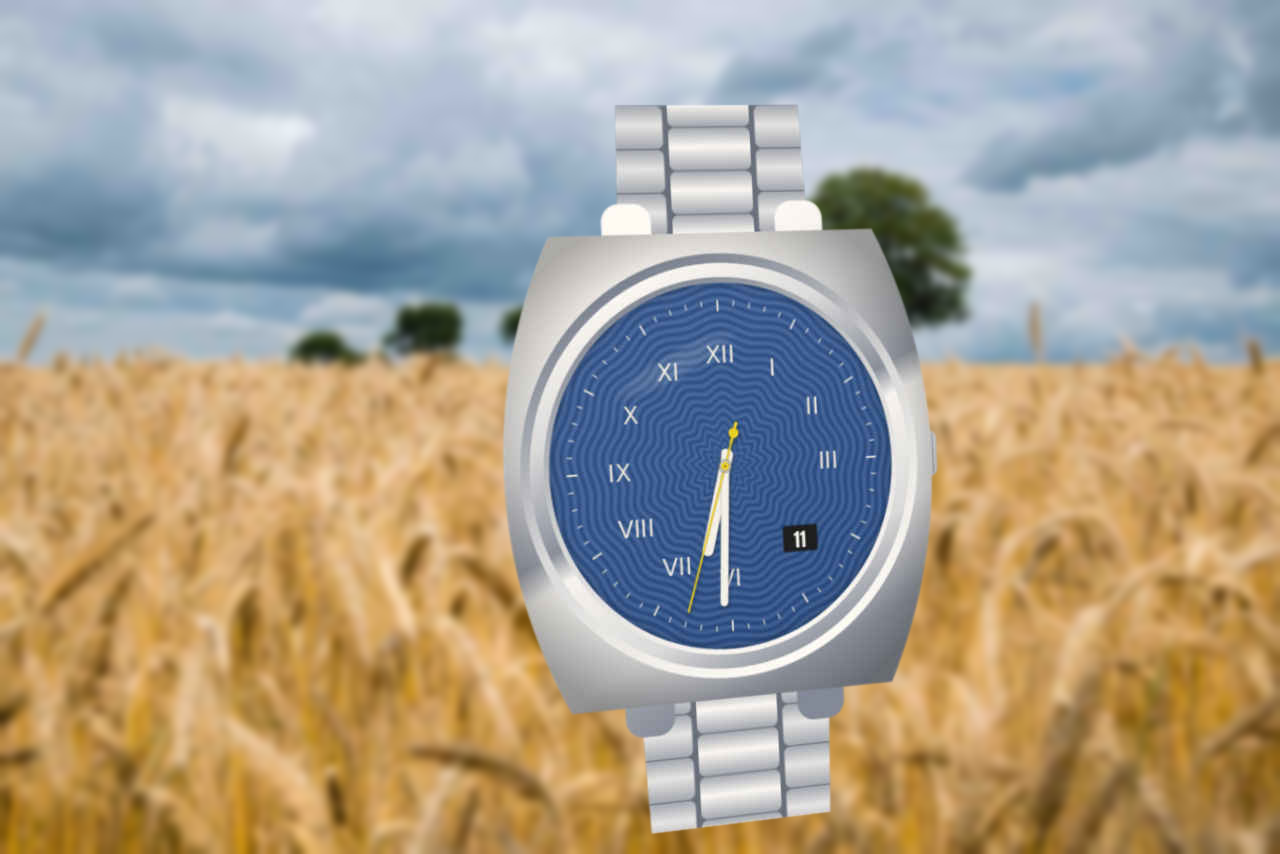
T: 6:30:33
